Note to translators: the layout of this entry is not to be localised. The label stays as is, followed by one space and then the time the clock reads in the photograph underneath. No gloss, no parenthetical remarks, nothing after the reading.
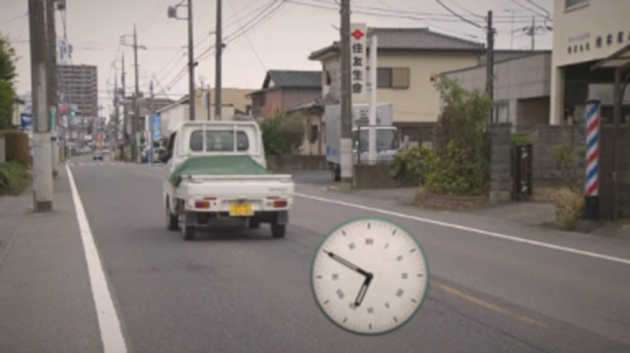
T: 6:50
